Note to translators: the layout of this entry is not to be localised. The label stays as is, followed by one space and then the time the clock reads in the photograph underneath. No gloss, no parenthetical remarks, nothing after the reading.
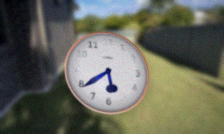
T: 5:39
